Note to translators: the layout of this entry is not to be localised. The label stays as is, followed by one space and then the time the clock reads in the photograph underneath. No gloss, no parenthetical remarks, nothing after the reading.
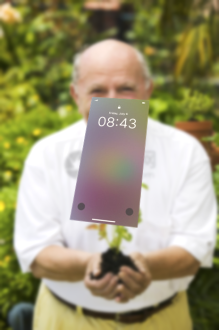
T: 8:43
